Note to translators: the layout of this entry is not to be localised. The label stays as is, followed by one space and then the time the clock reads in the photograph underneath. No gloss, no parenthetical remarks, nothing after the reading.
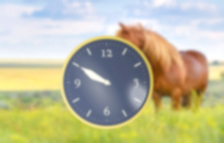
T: 9:50
